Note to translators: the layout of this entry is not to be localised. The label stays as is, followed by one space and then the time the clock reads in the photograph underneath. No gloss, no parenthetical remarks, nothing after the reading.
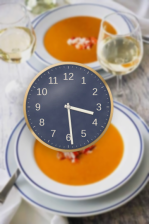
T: 3:29
